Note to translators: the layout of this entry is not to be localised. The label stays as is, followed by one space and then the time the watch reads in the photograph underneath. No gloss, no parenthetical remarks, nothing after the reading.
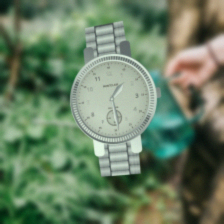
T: 1:29
